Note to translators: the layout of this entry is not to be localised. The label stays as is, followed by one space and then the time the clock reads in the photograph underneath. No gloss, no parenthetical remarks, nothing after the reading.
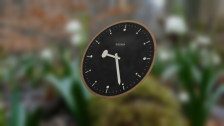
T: 9:26
